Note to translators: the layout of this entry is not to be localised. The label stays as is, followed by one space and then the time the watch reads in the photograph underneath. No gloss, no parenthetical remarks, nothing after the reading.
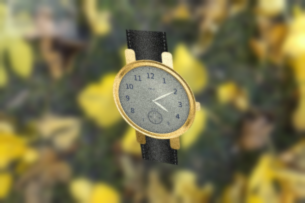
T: 4:10
